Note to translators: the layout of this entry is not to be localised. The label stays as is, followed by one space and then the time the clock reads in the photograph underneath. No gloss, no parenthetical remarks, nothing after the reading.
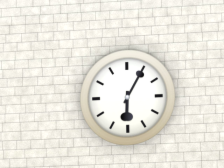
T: 6:05
